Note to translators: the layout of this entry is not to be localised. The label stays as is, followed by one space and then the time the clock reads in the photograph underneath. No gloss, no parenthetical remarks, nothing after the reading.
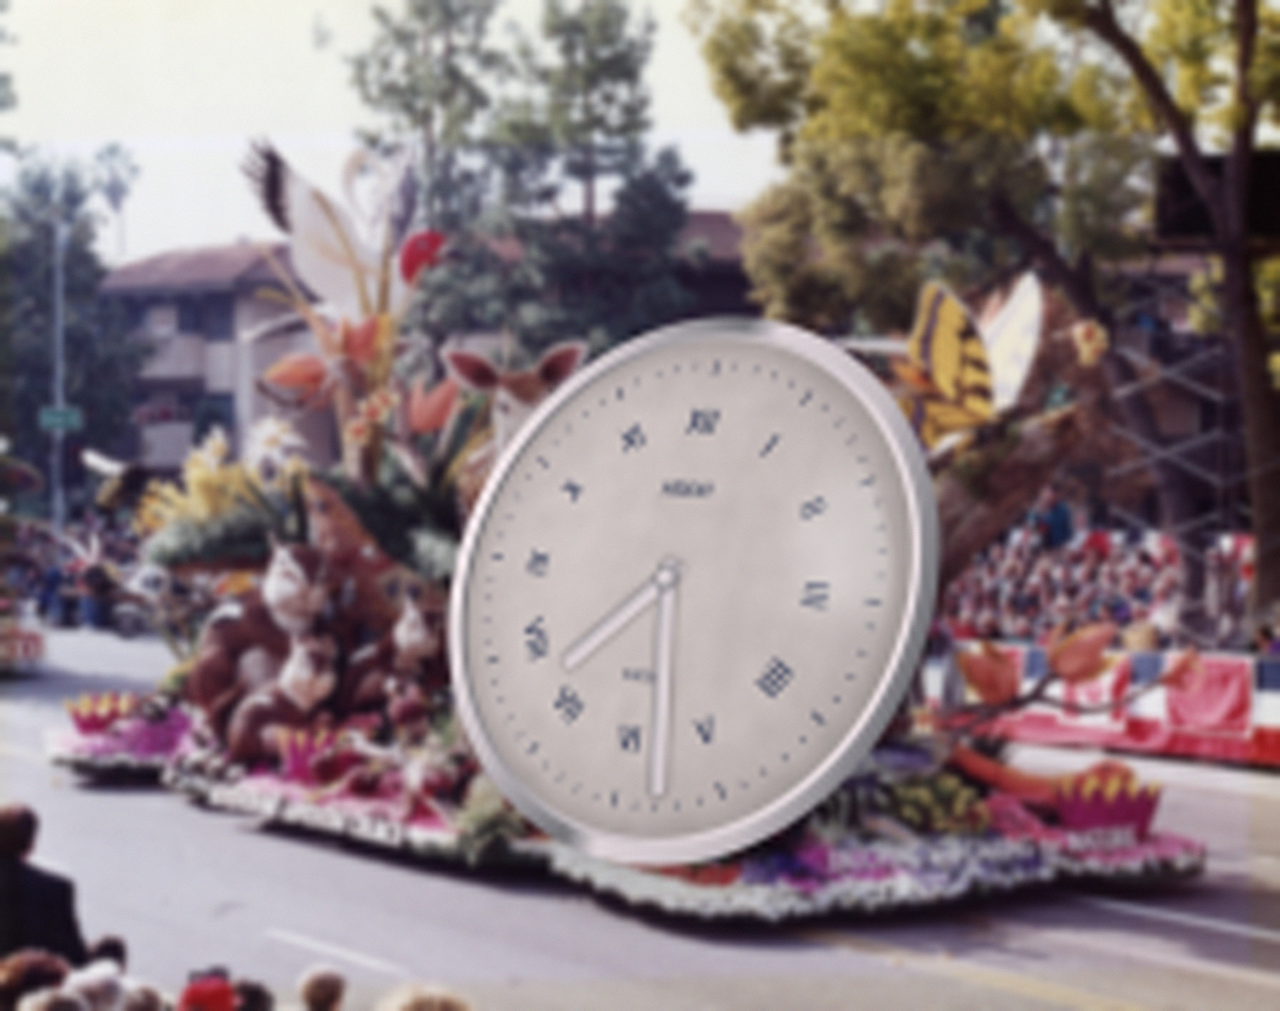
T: 7:28
